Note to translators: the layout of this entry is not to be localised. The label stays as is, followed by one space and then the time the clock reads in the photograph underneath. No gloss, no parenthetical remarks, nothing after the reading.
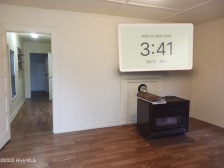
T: 3:41
